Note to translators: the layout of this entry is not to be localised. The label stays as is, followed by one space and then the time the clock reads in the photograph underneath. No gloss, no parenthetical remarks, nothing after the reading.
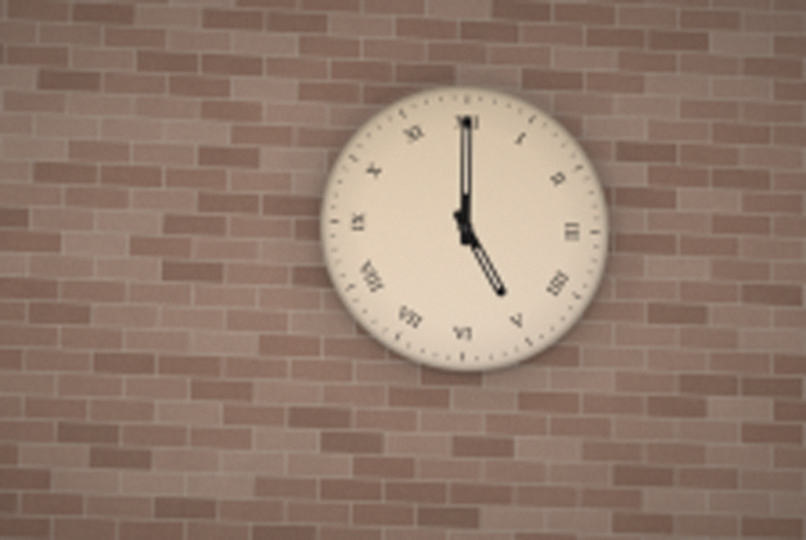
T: 5:00
